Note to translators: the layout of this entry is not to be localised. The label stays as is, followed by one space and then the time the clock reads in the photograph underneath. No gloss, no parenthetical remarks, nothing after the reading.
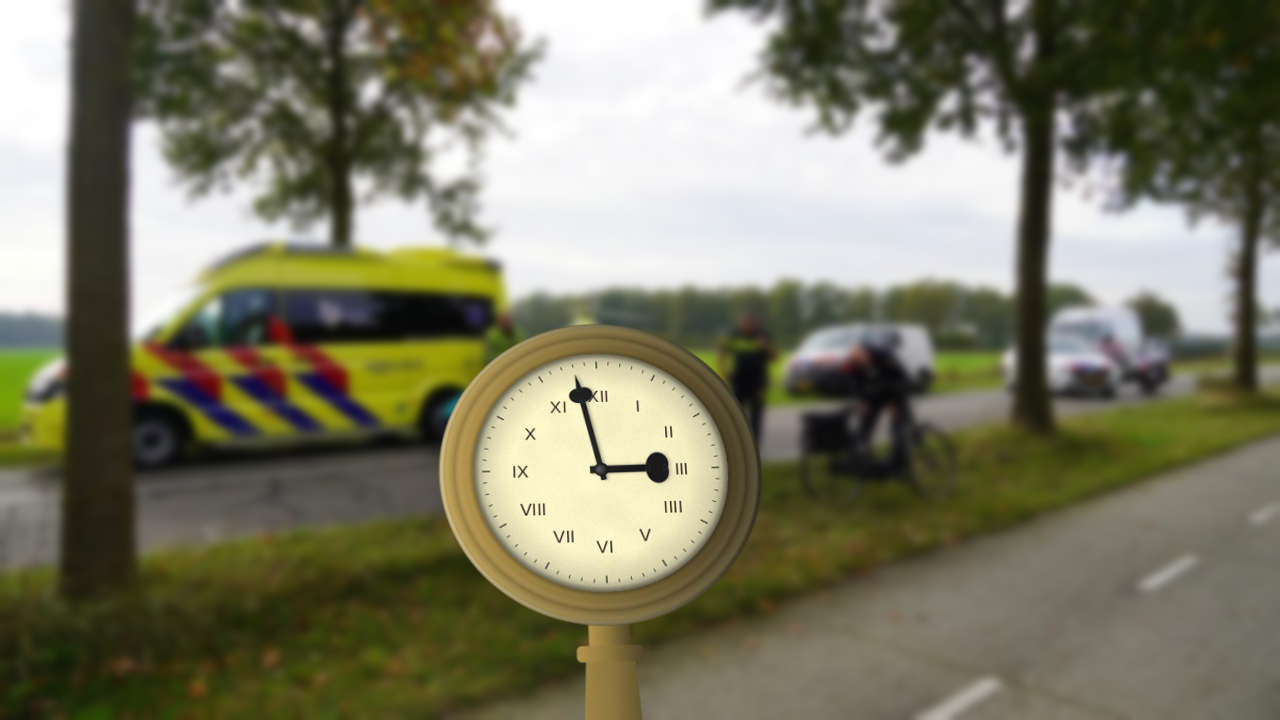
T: 2:58
